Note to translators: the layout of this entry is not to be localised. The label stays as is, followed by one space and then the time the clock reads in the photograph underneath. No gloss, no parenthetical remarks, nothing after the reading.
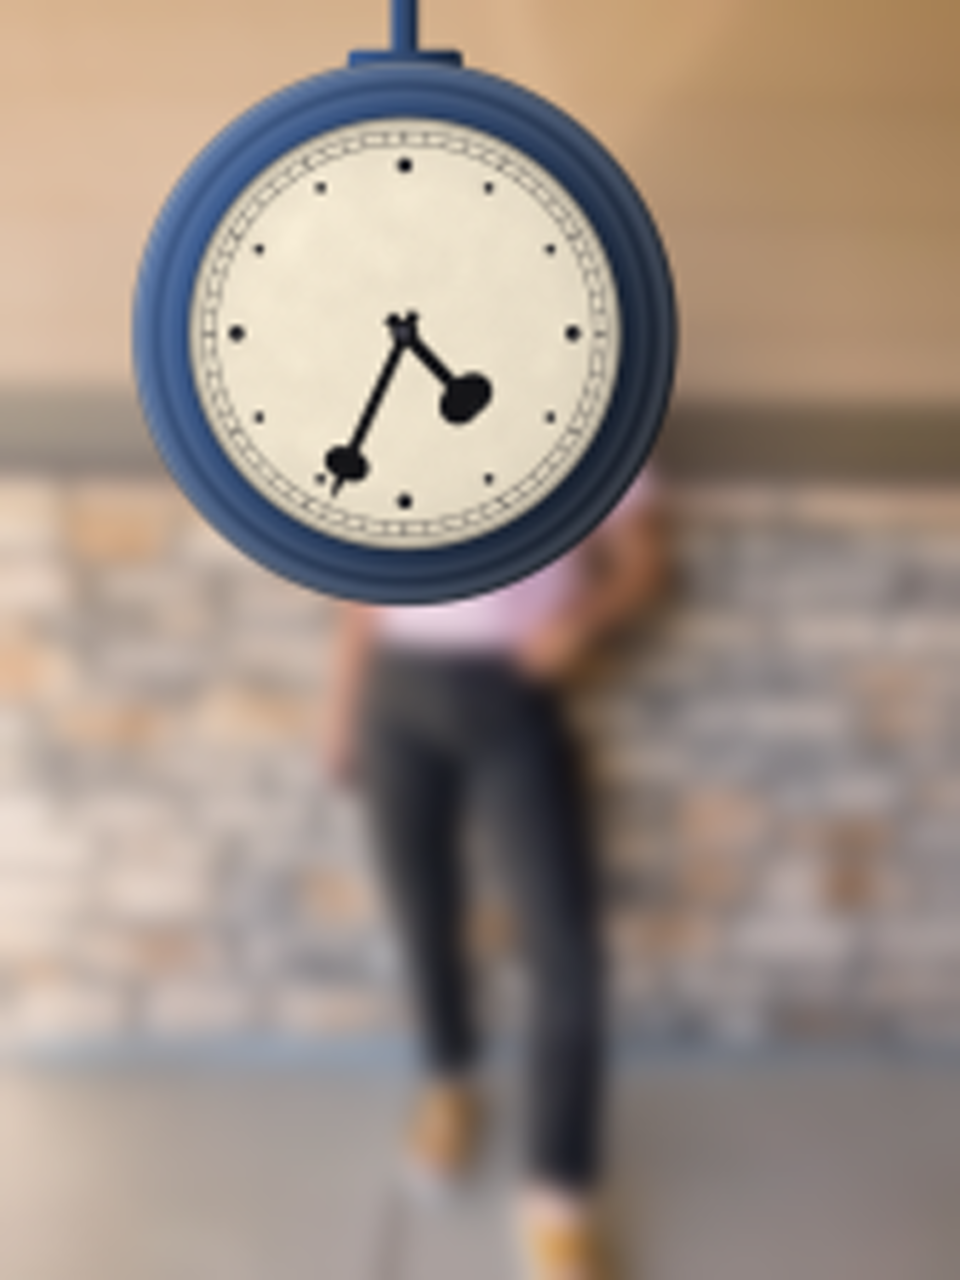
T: 4:34
